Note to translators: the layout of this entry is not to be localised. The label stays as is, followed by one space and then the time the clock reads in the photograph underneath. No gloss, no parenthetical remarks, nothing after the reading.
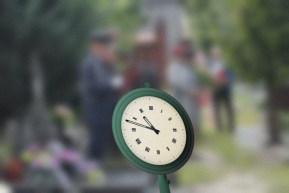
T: 10:48
